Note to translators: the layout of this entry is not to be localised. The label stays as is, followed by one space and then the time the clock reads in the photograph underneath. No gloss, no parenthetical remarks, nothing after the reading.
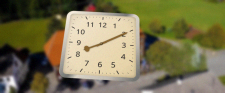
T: 8:10
